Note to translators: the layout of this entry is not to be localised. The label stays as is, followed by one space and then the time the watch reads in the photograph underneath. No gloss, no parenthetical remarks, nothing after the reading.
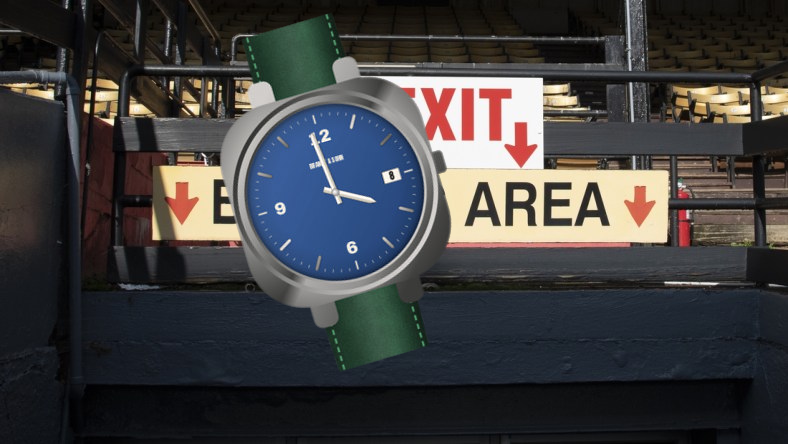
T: 3:59
